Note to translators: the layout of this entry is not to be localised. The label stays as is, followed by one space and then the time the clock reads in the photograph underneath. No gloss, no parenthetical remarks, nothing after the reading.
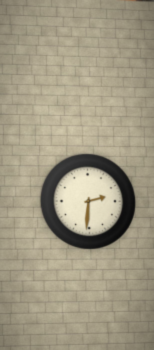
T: 2:31
